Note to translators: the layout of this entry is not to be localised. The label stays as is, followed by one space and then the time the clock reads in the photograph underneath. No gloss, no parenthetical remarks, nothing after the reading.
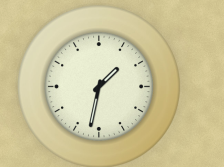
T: 1:32
